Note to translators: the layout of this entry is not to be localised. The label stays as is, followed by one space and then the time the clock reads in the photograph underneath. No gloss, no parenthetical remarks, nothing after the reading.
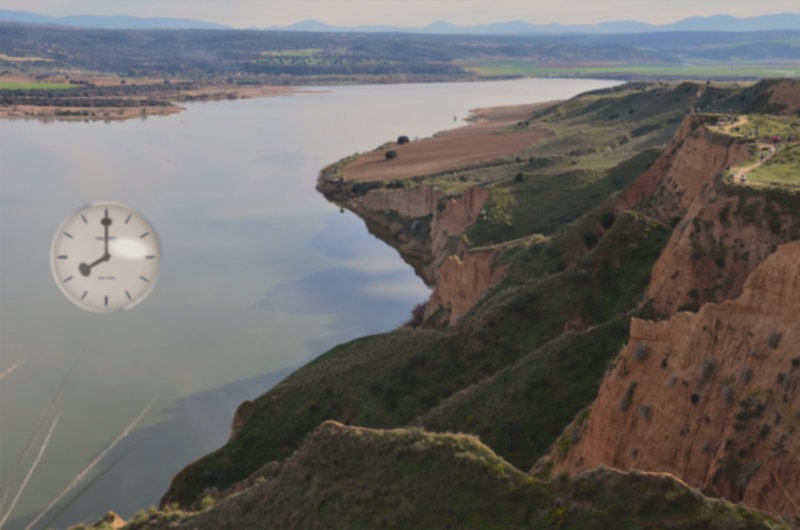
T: 8:00
